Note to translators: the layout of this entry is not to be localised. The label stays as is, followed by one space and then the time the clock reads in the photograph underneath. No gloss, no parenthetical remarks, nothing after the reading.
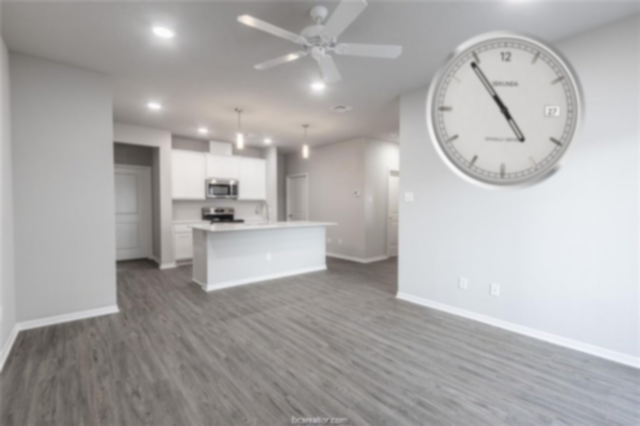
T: 4:54
